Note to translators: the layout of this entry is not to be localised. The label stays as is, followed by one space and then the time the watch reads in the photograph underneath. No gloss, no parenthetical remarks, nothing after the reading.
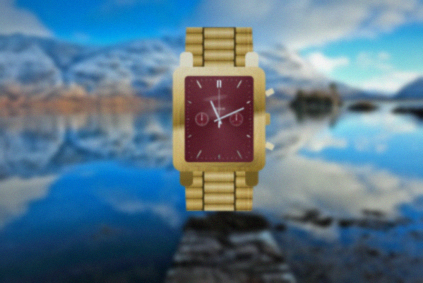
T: 11:11
